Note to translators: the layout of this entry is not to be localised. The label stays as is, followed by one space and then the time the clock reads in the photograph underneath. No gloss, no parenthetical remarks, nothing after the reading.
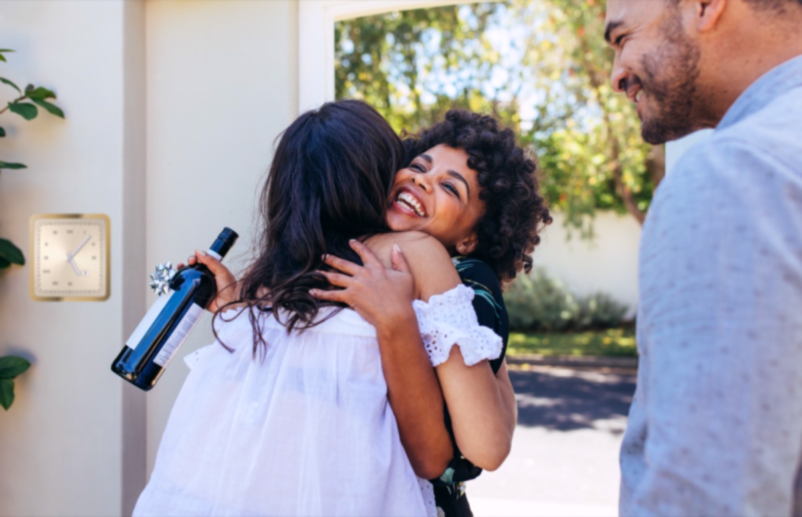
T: 5:07
